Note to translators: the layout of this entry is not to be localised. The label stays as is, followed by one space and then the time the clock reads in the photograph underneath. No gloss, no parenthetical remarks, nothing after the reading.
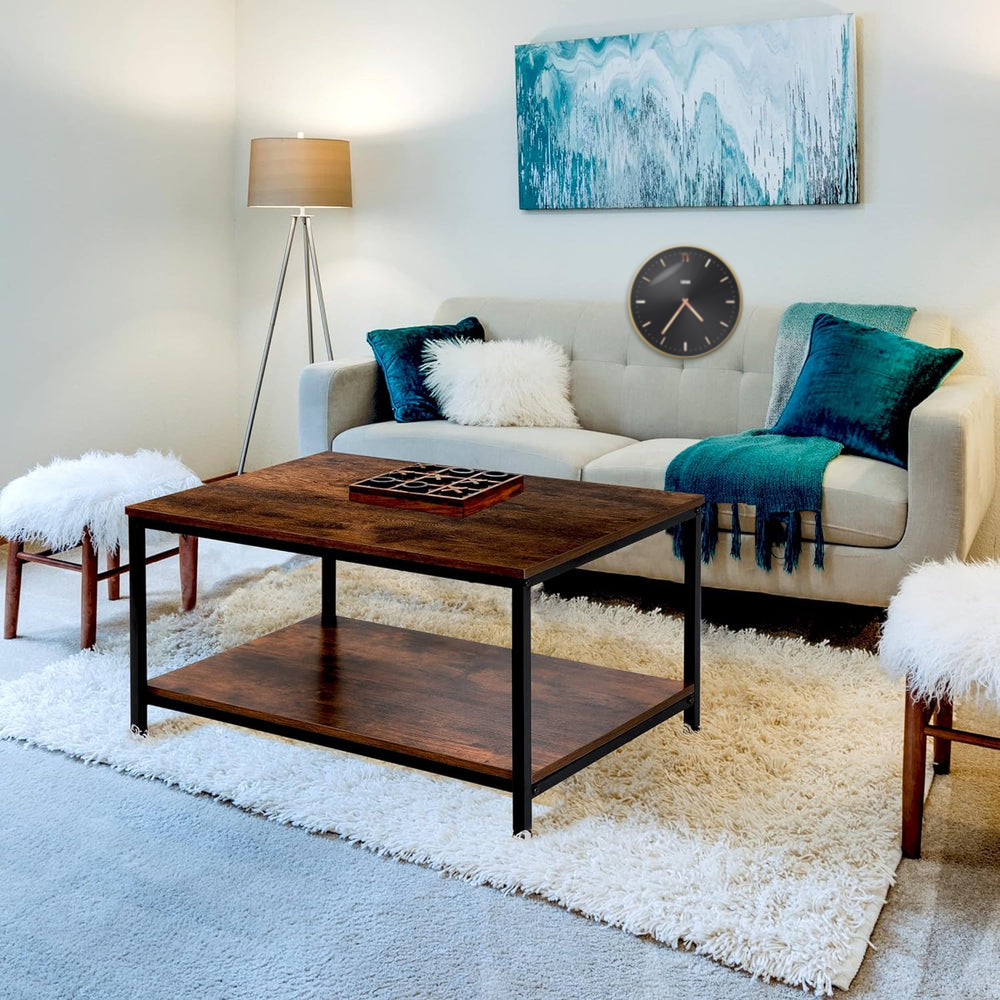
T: 4:36
